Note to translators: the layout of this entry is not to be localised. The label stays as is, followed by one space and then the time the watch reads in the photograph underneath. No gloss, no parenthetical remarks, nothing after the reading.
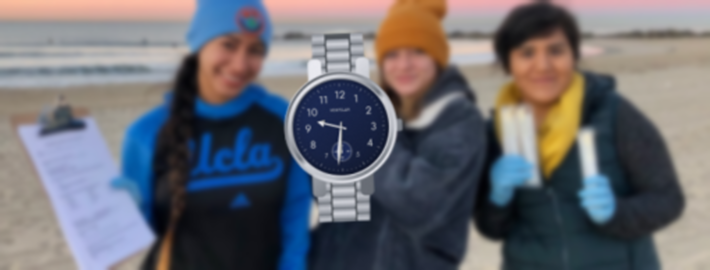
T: 9:31
